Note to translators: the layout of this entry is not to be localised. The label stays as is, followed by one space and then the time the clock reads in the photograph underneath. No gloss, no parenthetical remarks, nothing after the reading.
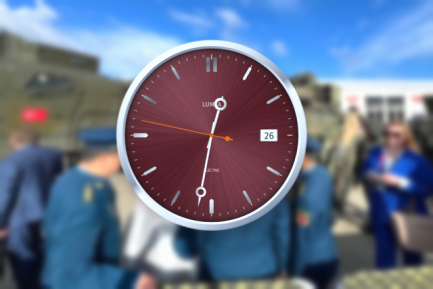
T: 12:31:47
